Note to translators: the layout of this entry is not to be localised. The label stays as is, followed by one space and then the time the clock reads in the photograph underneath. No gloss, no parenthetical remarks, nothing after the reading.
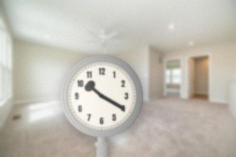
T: 10:20
